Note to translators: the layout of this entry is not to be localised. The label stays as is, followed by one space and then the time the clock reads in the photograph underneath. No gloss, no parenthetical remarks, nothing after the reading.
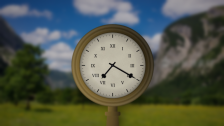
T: 7:20
